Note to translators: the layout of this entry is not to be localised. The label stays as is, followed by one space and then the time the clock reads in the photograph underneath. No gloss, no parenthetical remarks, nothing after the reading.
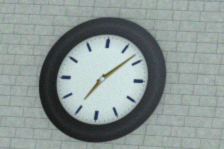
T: 7:08
